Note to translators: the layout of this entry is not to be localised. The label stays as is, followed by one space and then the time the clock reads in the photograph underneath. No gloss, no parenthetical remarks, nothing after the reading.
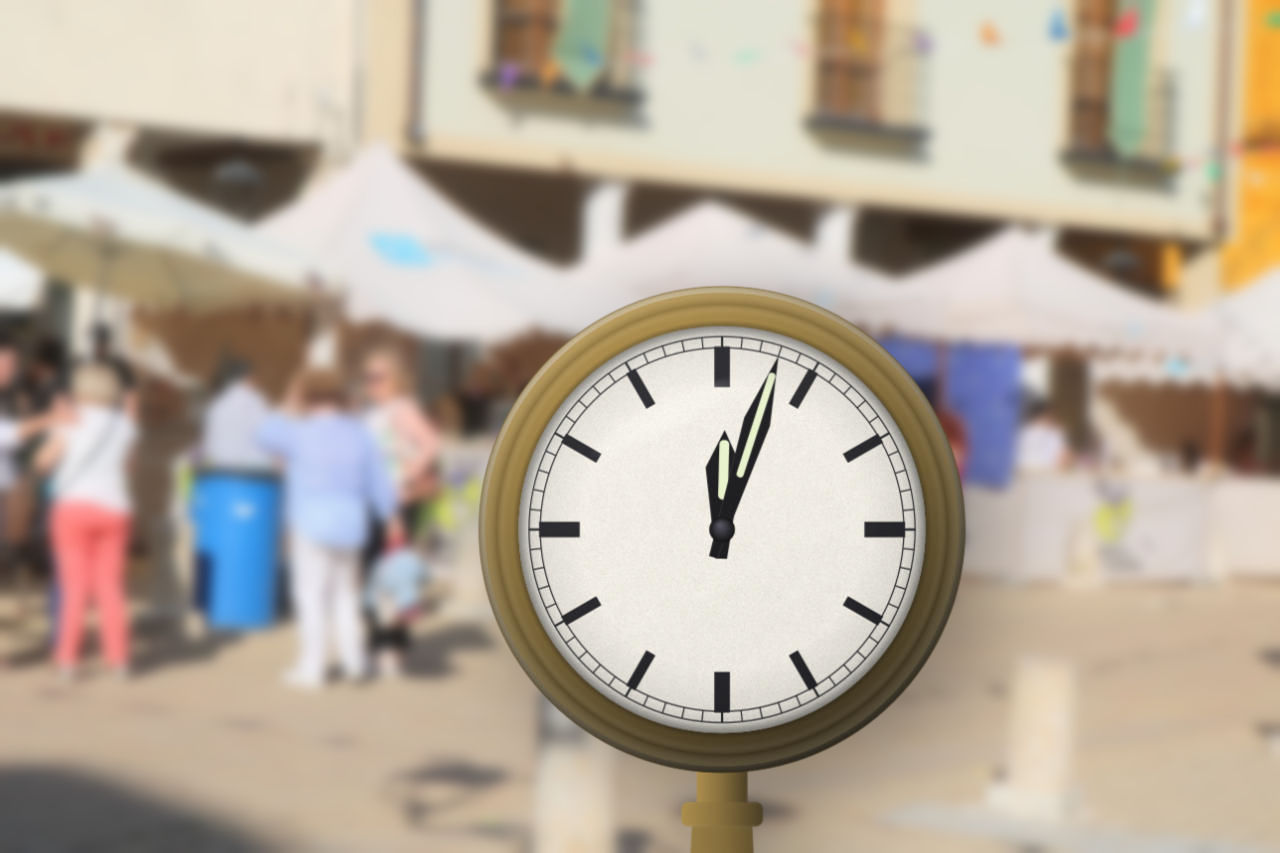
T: 12:03
